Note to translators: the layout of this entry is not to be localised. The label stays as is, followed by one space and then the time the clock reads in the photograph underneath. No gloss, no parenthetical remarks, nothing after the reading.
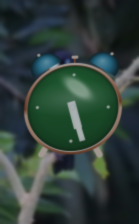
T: 5:27
